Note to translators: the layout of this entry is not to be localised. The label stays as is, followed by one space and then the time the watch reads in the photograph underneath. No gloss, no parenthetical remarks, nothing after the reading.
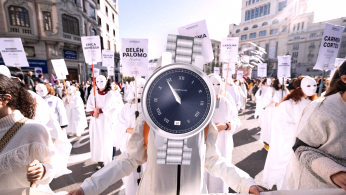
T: 10:54
